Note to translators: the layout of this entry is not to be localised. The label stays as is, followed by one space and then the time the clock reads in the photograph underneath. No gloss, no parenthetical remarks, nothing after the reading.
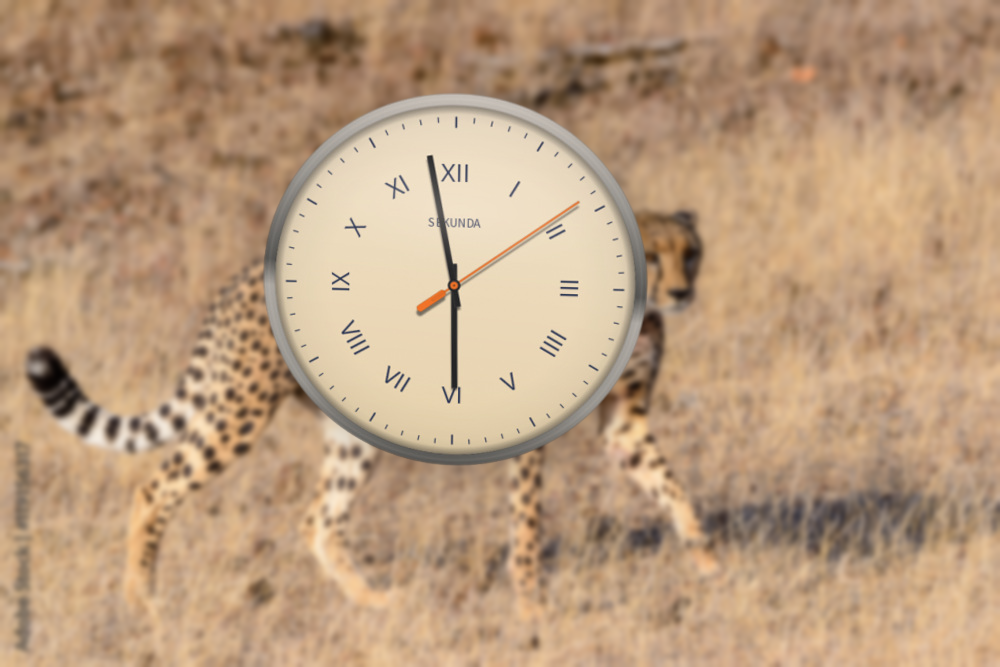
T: 5:58:09
